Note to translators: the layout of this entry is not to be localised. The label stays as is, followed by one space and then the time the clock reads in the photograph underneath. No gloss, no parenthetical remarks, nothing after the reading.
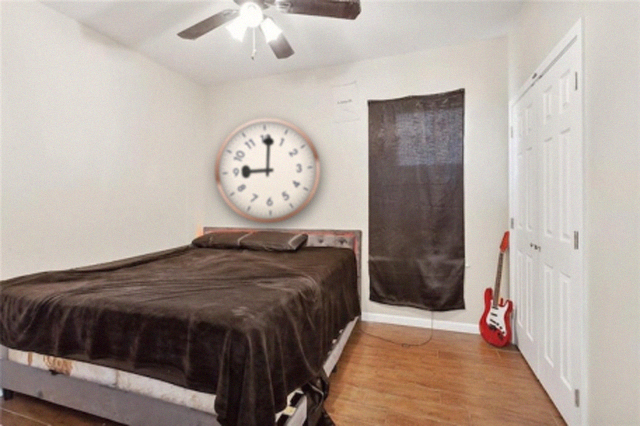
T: 9:01
